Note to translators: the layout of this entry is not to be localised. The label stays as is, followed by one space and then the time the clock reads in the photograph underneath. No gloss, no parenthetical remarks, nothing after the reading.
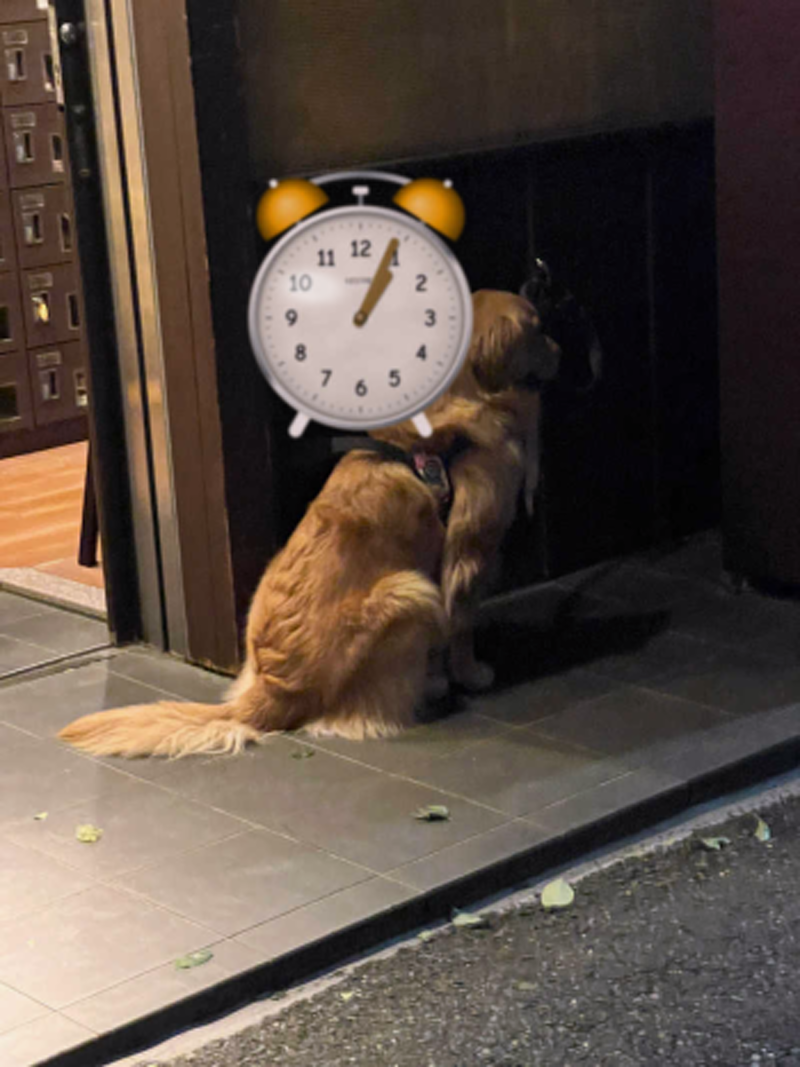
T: 1:04
